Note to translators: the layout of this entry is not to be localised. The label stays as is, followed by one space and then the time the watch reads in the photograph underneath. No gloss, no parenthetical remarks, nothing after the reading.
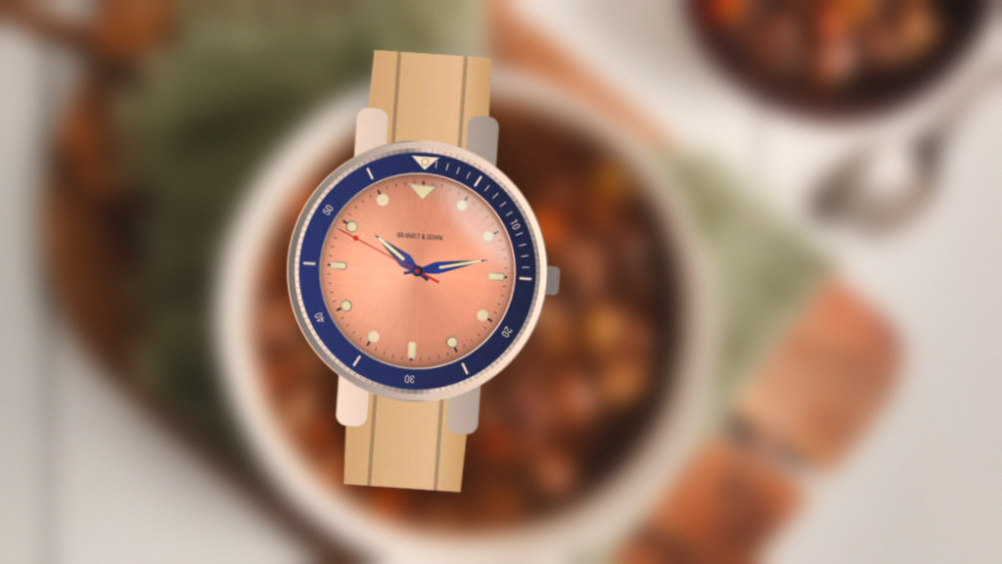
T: 10:12:49
